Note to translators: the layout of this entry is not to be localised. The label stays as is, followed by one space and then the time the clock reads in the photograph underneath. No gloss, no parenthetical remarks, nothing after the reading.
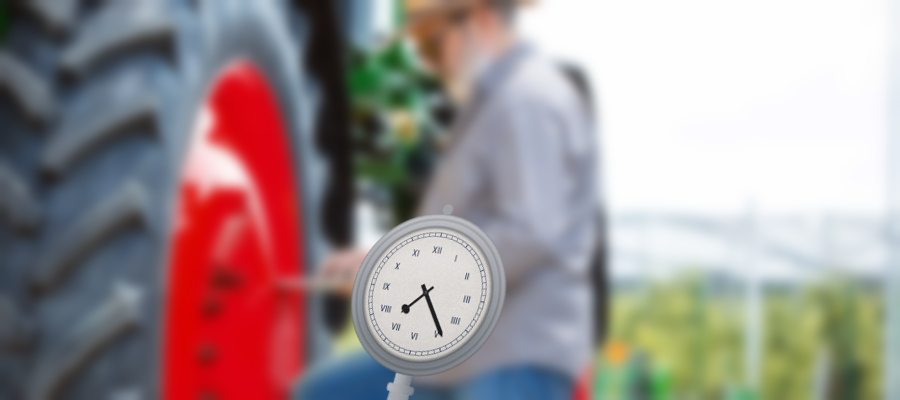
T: 7:24
